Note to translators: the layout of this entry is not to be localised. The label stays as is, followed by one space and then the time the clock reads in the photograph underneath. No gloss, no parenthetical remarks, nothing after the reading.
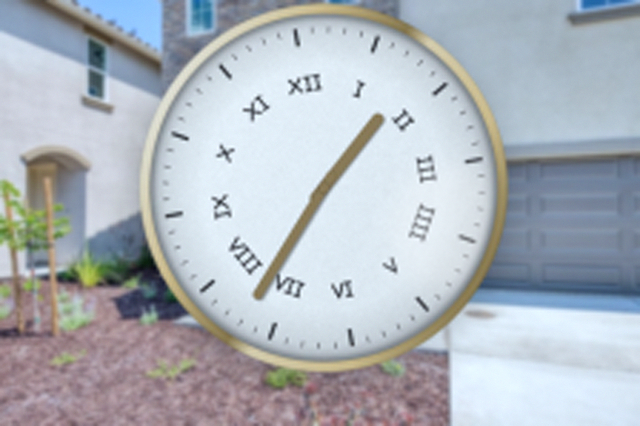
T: 1:37
